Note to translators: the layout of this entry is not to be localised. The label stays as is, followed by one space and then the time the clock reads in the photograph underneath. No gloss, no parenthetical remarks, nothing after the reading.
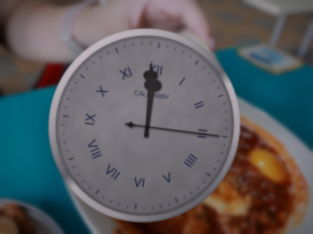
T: 11:59:15
